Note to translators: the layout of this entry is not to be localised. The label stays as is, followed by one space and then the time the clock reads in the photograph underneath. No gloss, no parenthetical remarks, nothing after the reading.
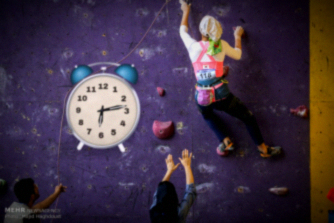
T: 6:13
